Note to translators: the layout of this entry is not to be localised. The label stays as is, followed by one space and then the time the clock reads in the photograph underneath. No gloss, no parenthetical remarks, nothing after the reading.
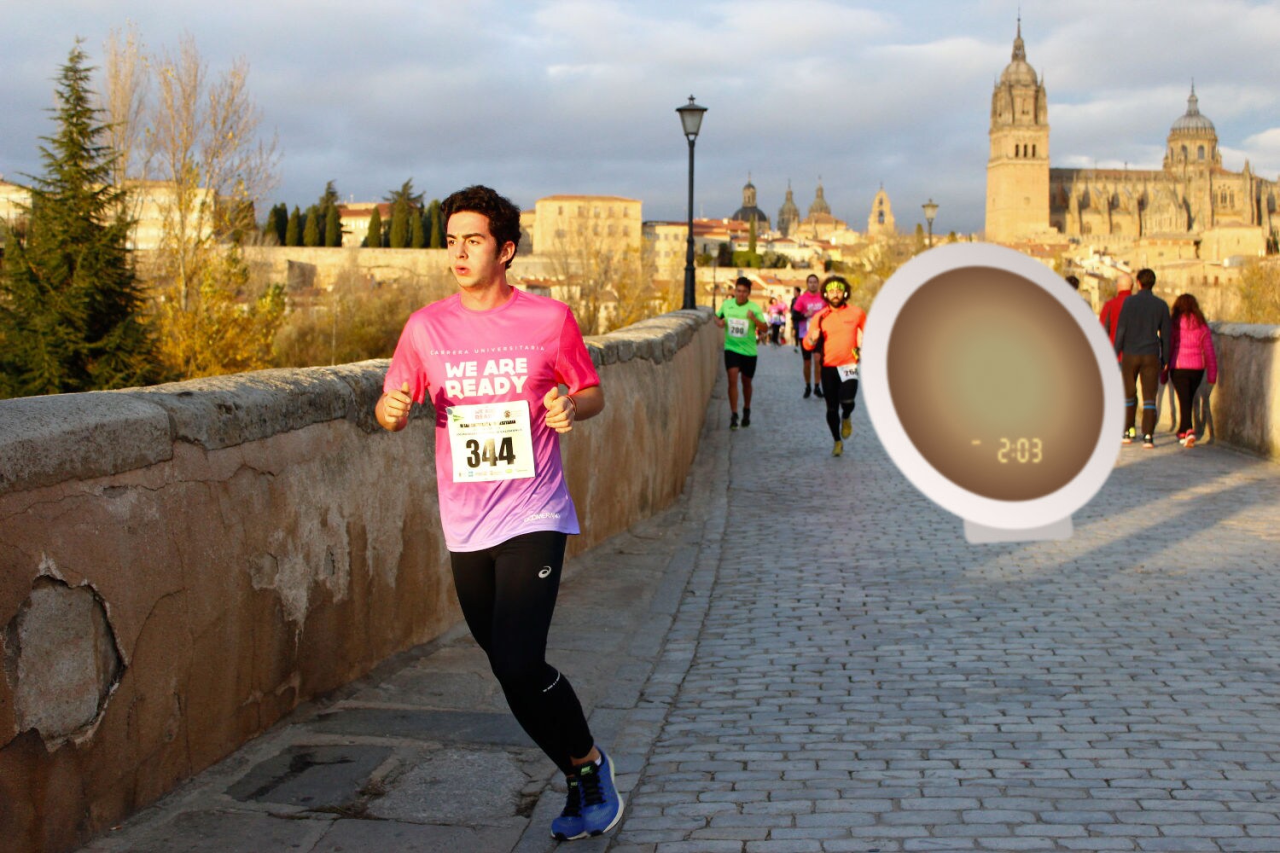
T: 2:03
